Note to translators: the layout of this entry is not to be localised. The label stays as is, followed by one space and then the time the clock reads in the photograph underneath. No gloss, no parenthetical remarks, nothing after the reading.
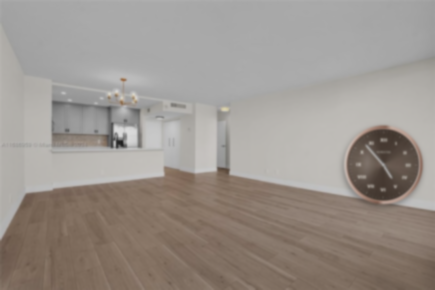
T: 4:53
